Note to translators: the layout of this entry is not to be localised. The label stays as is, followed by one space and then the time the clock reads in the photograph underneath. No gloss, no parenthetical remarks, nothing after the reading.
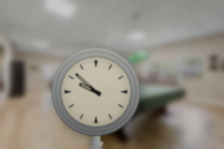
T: 9:52
